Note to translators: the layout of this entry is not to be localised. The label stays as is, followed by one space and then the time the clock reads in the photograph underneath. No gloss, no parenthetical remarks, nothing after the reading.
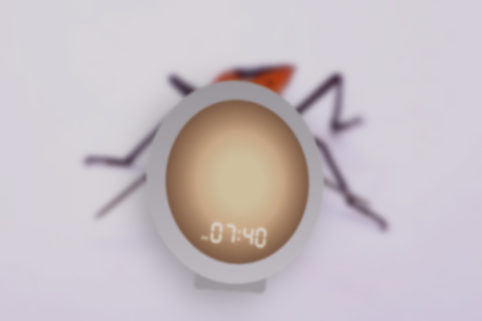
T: 7:40
